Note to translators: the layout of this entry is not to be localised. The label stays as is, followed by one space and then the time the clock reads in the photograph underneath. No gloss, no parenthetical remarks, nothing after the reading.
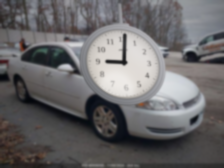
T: 9:01
